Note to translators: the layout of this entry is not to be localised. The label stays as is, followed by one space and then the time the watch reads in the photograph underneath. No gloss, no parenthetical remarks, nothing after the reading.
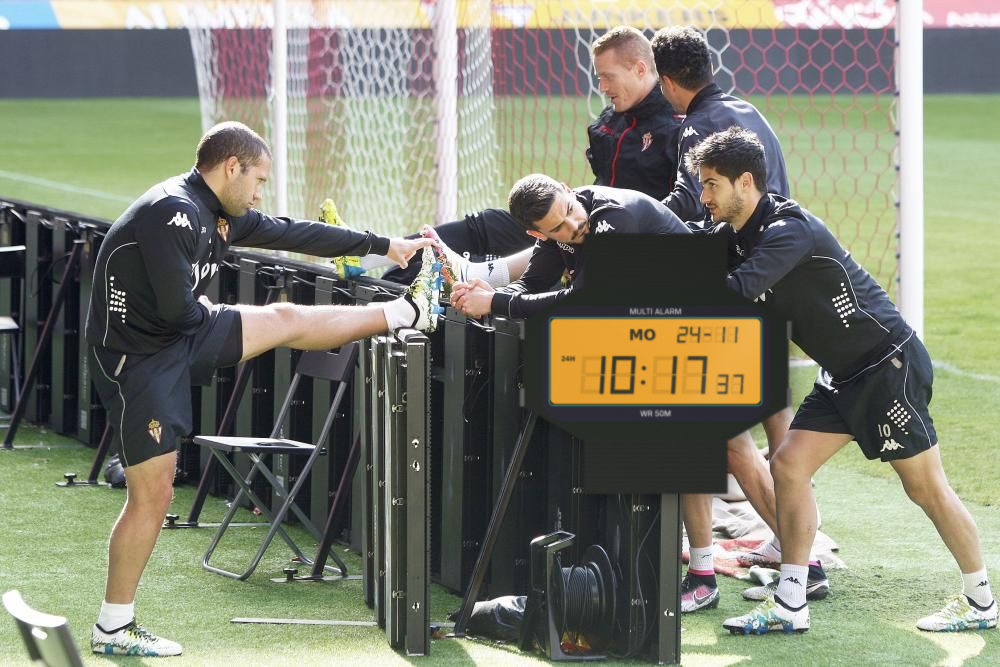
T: 10:17:37
